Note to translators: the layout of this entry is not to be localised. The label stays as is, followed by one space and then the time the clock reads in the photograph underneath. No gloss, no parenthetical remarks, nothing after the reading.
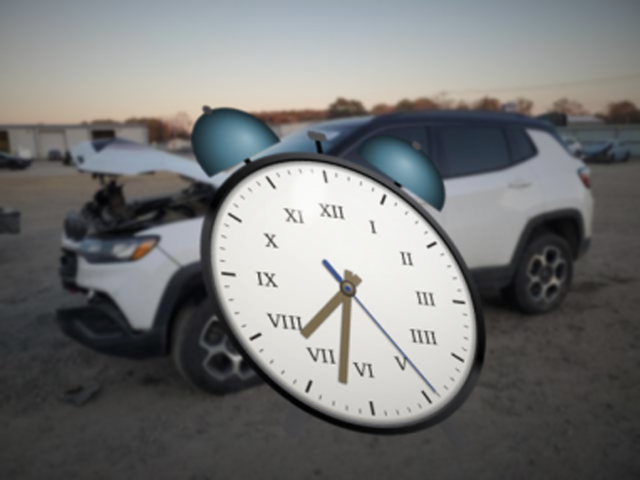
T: 7:32:24
